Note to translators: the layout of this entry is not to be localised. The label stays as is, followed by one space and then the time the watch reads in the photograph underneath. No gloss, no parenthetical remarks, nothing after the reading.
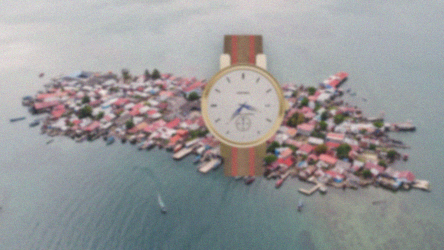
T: 3:37
